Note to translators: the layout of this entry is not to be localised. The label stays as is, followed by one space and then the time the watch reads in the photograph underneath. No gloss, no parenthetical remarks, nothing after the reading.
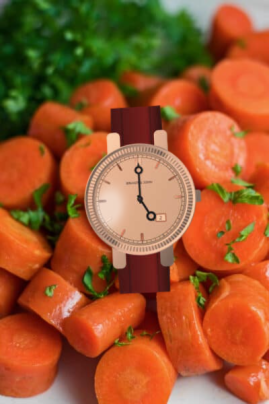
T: 5:00
